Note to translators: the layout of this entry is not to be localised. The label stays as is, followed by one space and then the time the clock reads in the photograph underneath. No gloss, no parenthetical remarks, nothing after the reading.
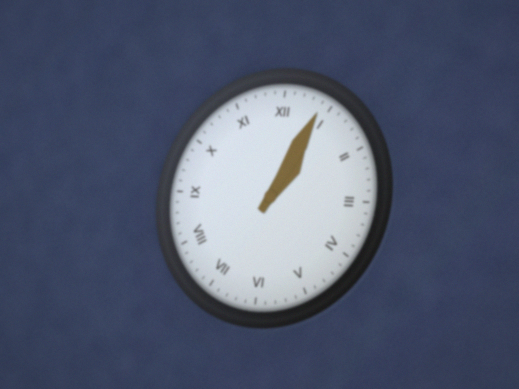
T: 1:04
